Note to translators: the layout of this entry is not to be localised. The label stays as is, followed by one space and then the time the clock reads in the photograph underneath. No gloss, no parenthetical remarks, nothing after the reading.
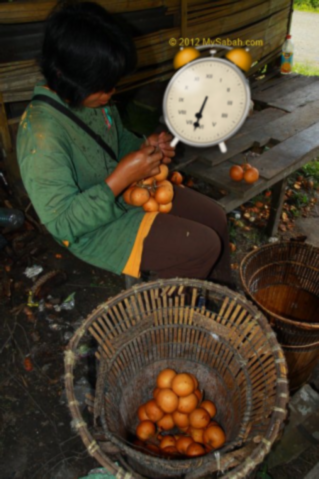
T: 6:32
